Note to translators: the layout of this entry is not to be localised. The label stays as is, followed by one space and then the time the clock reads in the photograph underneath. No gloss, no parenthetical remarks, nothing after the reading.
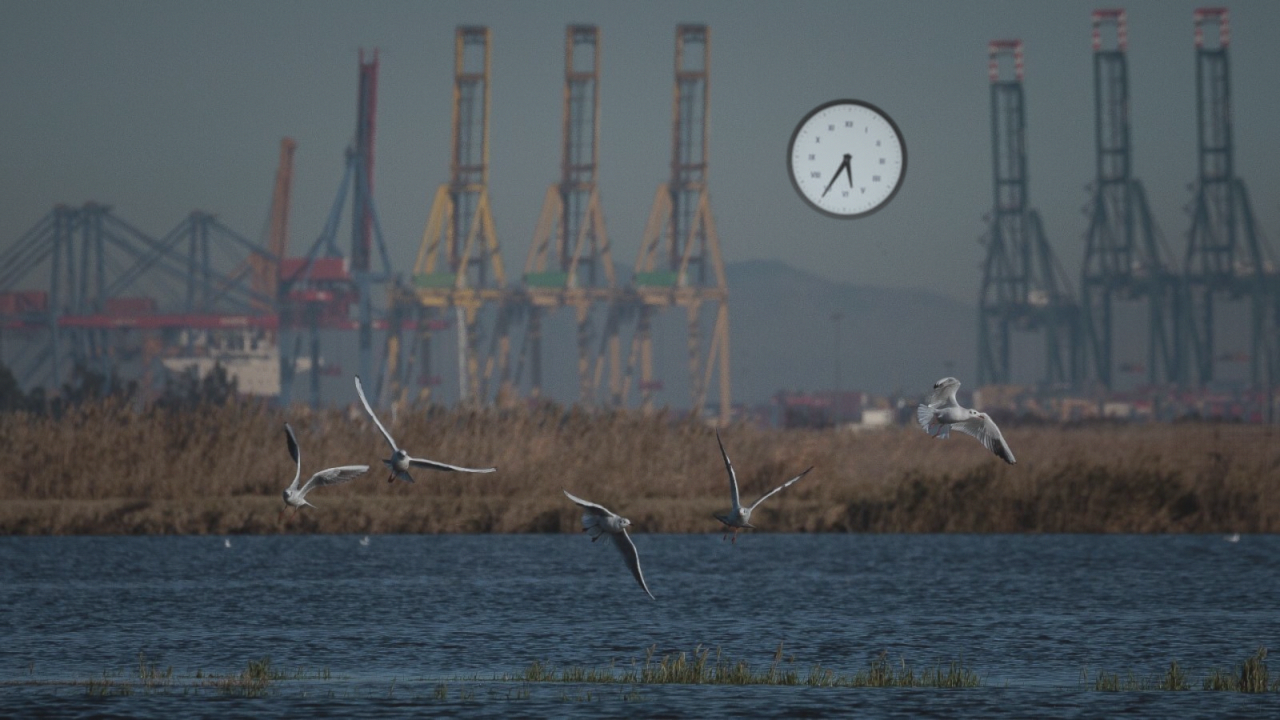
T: 5:35
